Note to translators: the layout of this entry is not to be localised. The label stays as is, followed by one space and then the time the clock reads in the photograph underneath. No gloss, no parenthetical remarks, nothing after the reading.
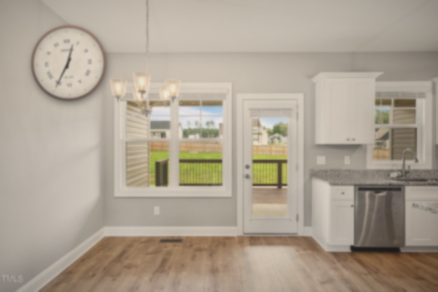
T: 12:35
